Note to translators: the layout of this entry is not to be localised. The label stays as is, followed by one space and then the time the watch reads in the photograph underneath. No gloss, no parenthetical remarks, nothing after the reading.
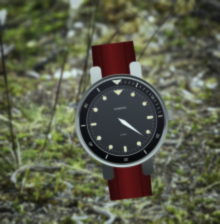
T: 4:22
